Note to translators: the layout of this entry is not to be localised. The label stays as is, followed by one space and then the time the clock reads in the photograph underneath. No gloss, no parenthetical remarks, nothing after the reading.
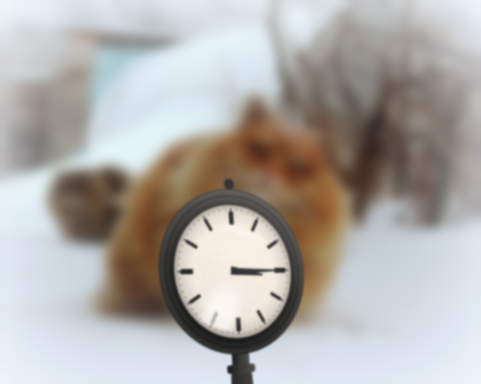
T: 3:15
